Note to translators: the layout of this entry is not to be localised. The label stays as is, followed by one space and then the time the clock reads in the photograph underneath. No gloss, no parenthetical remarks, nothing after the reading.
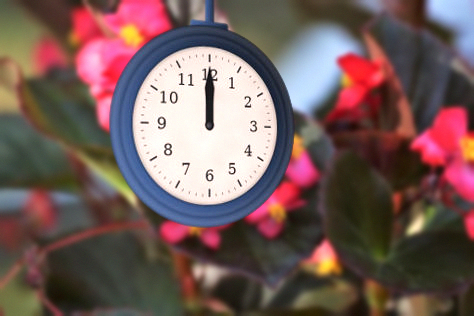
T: 12:00
